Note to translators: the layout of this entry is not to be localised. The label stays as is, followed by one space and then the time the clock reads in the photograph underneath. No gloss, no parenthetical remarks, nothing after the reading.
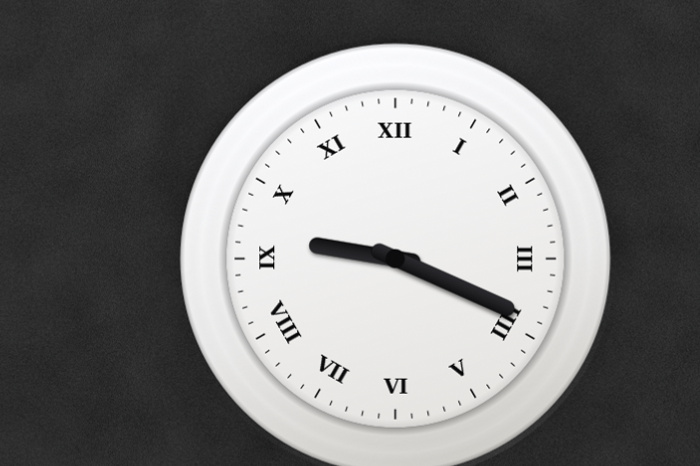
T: 9:19
